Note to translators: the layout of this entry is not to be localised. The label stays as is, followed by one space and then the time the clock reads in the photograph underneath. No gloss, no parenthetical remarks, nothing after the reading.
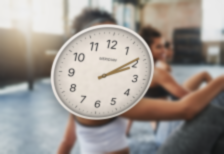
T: 2:09
